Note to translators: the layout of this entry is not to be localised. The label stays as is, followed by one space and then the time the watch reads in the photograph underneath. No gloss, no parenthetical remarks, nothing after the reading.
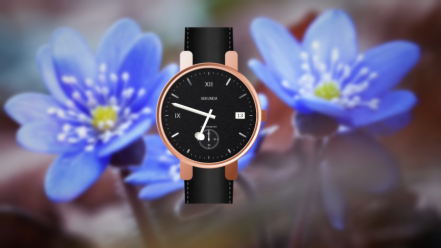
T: 6:48
